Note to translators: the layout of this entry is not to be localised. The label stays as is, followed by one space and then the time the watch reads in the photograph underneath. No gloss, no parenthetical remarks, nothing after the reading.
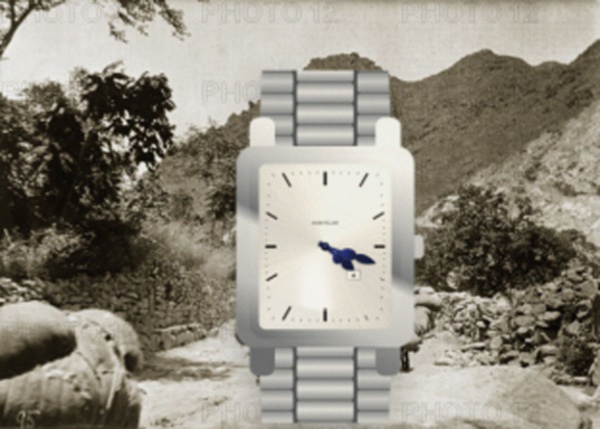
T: 4:18
